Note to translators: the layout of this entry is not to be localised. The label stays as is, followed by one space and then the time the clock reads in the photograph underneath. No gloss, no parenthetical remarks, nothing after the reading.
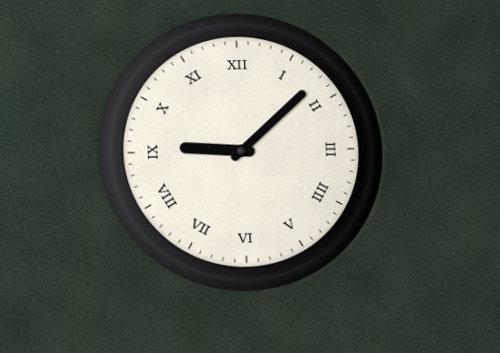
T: 9:08
